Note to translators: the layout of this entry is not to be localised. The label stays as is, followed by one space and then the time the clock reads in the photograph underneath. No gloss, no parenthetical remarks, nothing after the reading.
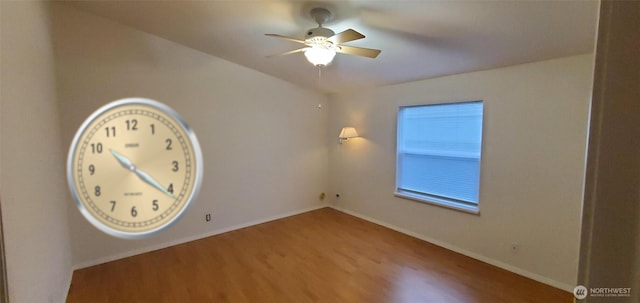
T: 10:21
